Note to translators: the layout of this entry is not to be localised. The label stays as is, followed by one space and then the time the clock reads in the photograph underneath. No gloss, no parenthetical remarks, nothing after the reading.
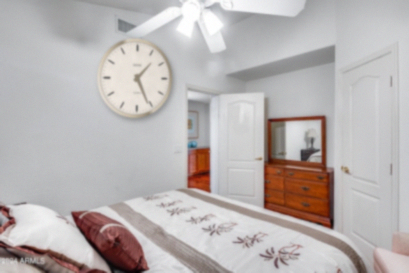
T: 1:26
